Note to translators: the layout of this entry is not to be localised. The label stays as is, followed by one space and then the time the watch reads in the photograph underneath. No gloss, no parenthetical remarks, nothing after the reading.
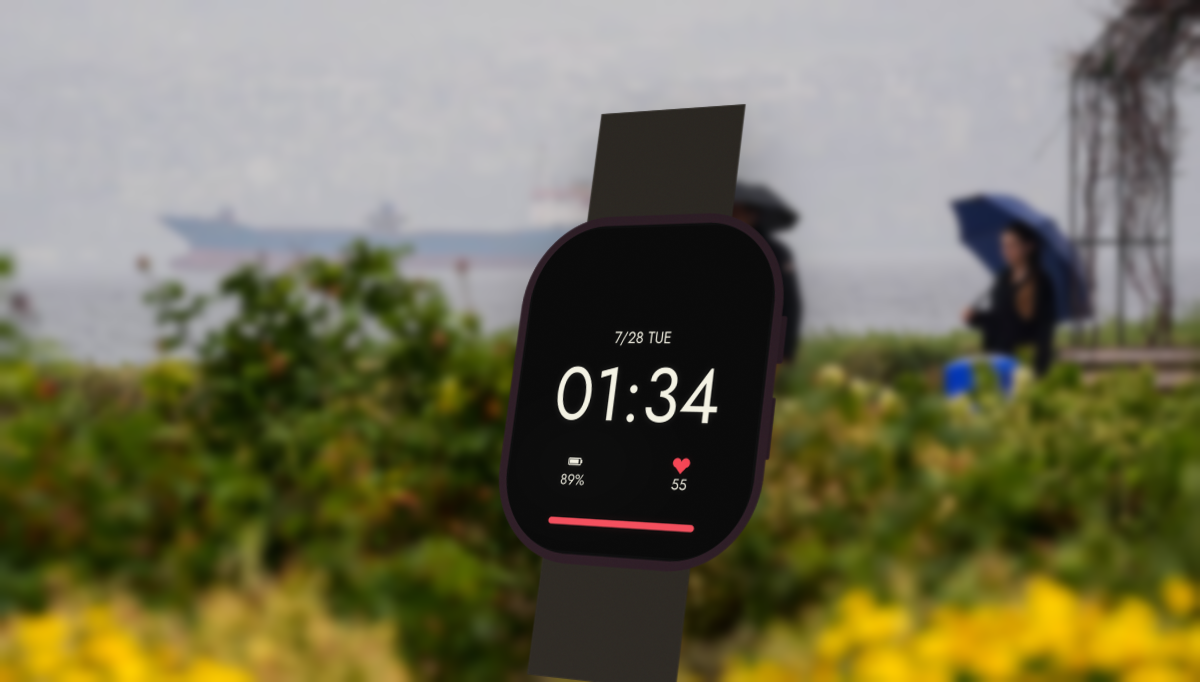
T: 1:34
